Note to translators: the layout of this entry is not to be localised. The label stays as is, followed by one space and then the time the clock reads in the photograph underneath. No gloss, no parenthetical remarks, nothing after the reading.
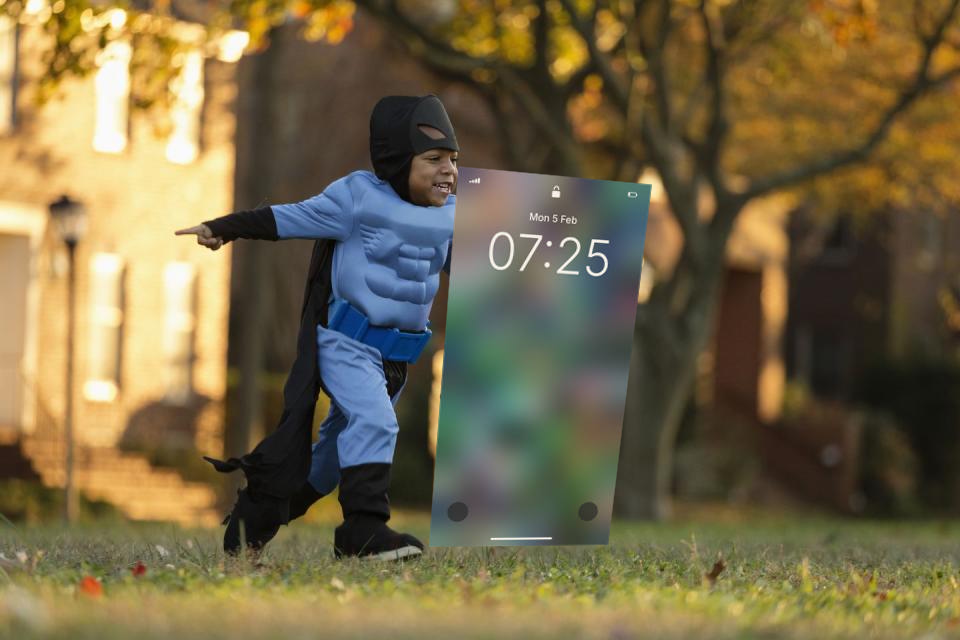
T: 7:25
